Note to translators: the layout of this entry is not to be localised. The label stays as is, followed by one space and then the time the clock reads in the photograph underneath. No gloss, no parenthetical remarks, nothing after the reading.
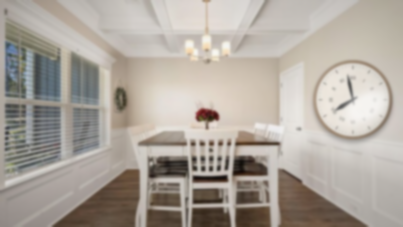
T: 7:58
